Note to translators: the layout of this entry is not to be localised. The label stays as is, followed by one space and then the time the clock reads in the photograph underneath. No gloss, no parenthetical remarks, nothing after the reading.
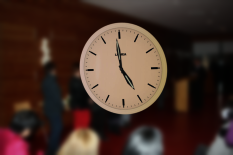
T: 4:59
